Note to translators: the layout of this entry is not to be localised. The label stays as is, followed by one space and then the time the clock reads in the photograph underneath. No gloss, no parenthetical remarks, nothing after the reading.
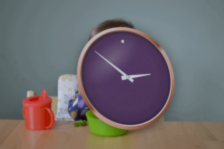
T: 2:52
